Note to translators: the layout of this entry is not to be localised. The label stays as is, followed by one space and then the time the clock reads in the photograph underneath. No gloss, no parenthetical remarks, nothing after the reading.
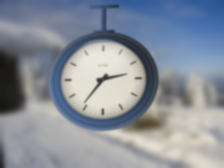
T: 2:36
